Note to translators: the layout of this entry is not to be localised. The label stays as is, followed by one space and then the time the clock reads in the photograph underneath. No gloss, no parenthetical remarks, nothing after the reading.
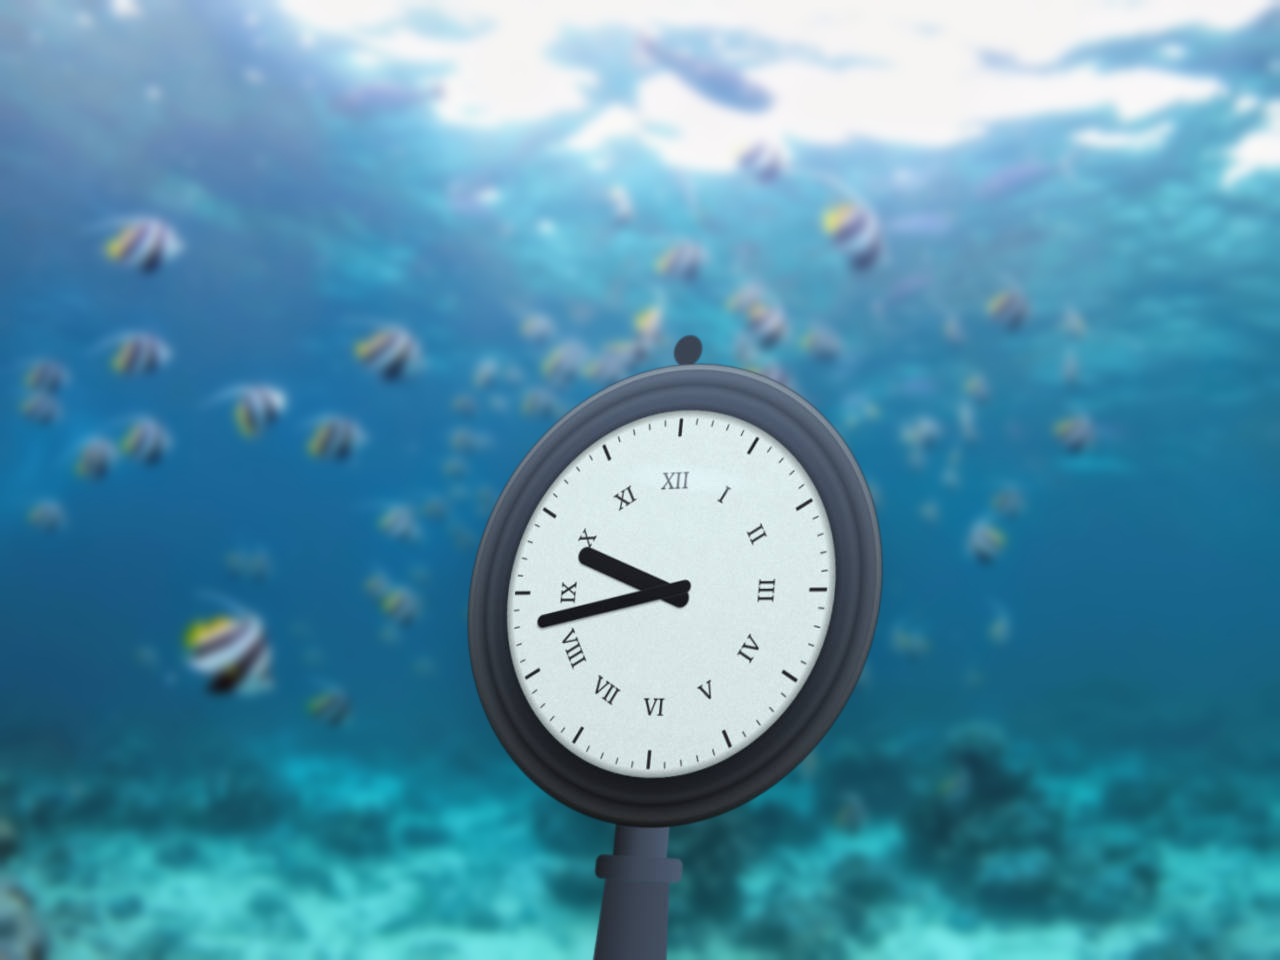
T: 9:43
